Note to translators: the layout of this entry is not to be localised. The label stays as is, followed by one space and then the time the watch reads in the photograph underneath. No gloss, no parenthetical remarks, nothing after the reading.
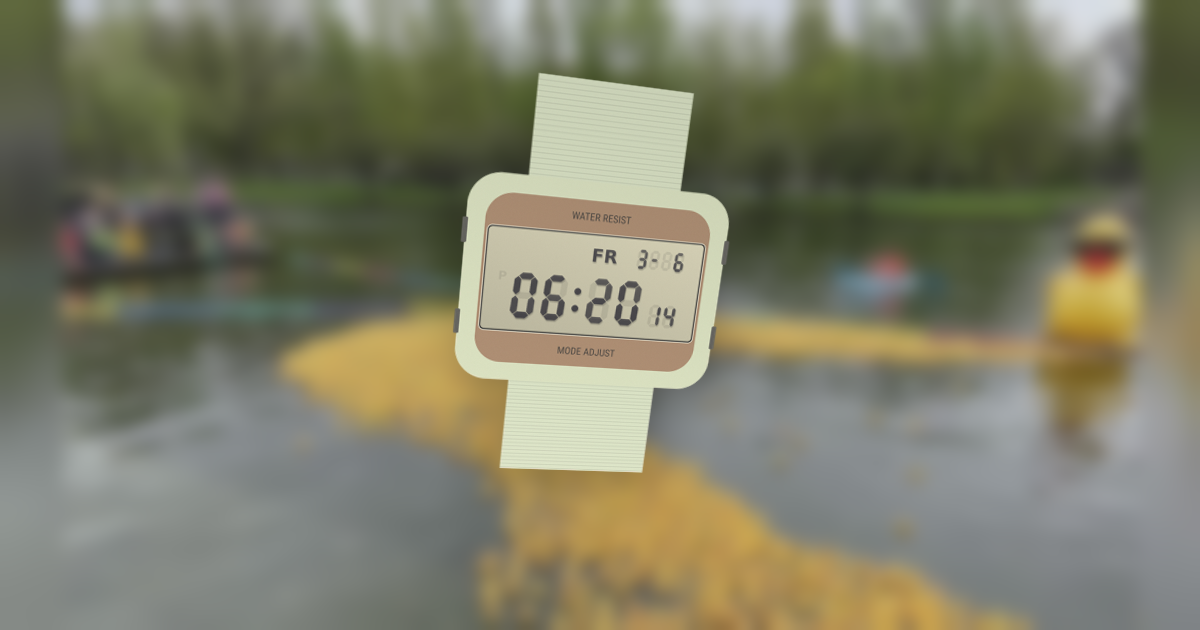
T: 6:20:14
